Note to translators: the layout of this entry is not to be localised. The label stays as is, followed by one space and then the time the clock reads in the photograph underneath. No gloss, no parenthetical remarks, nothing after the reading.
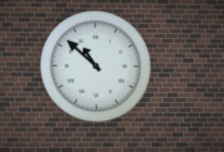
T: 10:52
